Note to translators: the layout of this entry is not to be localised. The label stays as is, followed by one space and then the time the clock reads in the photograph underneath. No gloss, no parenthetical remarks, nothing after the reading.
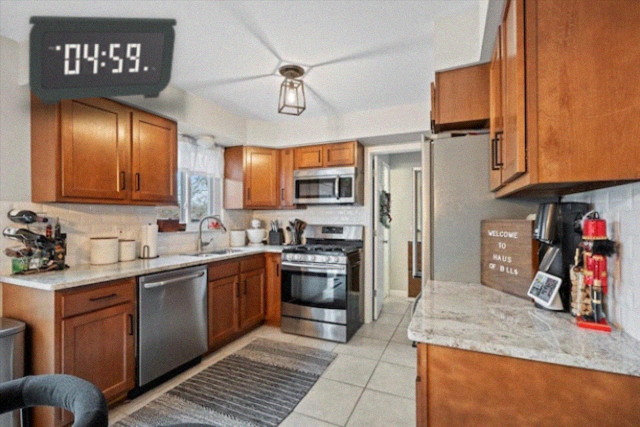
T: 4:59
